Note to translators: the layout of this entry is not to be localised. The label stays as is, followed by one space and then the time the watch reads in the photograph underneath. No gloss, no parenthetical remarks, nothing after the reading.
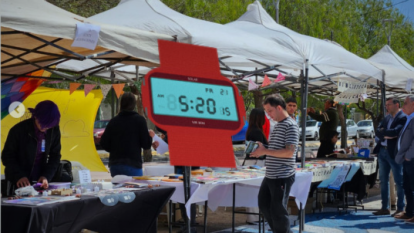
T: 5:20
